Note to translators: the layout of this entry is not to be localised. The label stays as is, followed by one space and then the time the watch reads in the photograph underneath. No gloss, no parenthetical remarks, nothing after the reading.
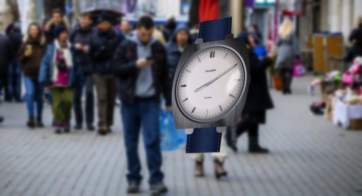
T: 8:10
